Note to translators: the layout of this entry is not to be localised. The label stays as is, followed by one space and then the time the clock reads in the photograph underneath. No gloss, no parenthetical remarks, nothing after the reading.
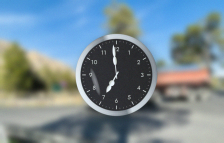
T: 6:59
